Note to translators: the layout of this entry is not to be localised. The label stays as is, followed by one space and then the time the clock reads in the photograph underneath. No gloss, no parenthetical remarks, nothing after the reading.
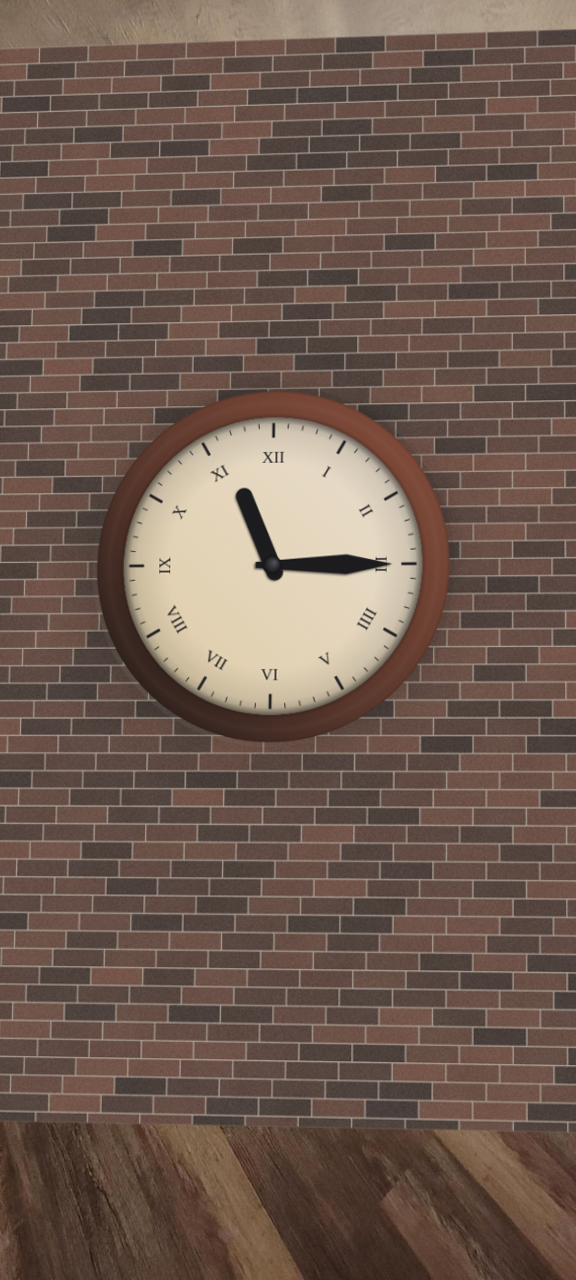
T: 11:15
